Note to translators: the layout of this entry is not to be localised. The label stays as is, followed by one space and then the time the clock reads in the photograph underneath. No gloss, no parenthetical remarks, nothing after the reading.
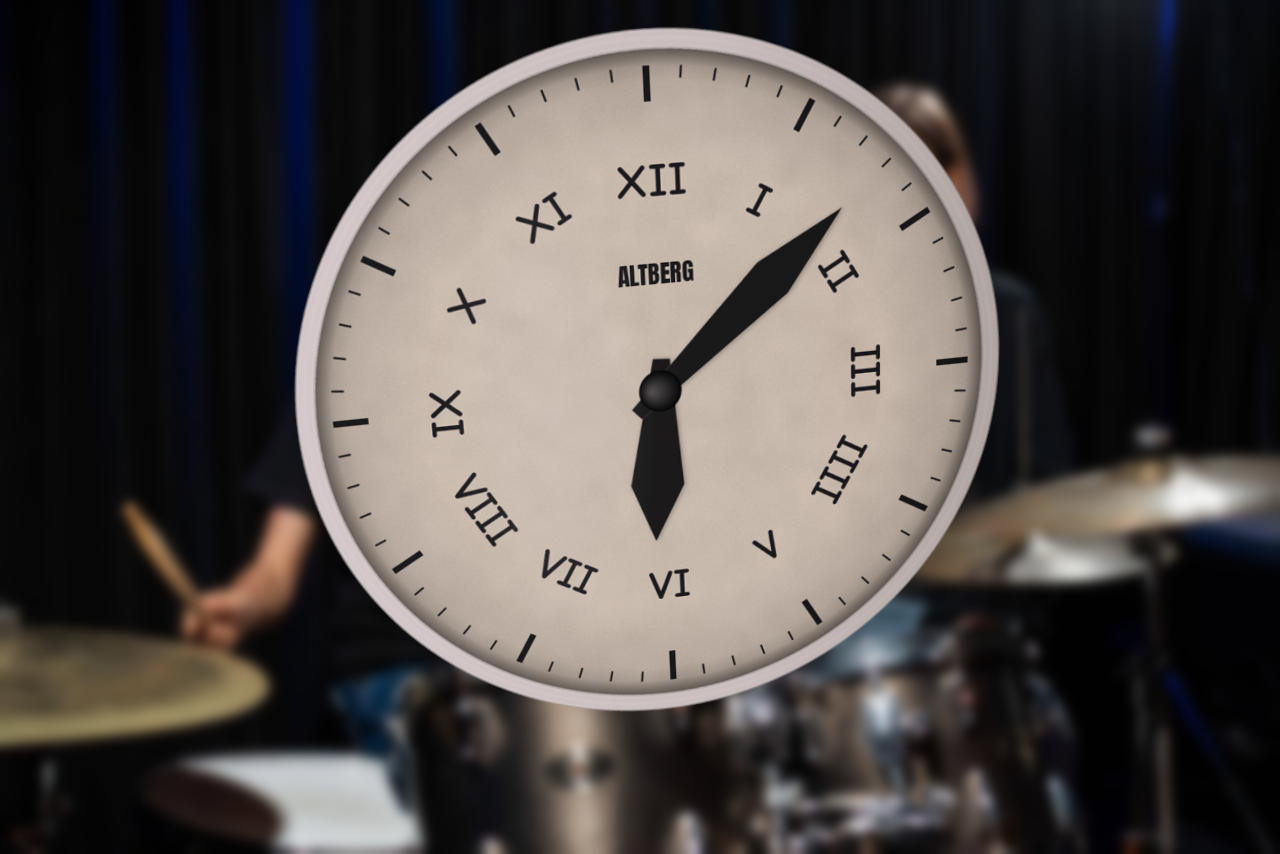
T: 6:08
